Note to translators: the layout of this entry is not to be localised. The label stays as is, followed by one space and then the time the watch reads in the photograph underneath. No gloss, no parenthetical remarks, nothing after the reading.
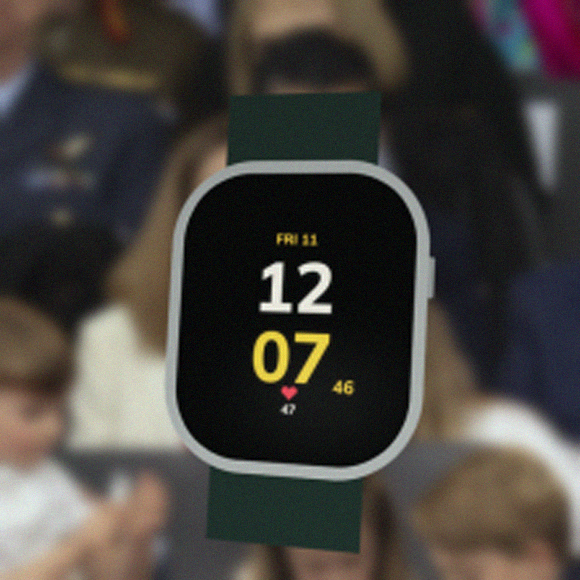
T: 12:07
